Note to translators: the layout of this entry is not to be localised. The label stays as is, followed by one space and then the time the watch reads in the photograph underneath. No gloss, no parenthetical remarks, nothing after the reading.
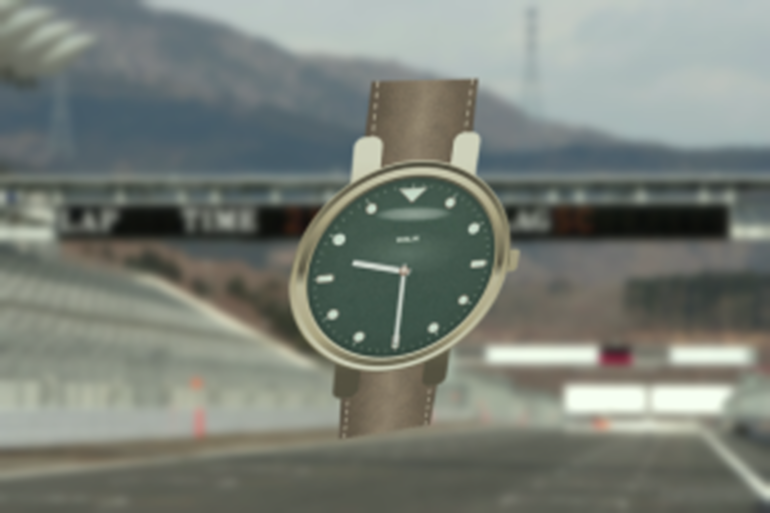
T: 9:30
